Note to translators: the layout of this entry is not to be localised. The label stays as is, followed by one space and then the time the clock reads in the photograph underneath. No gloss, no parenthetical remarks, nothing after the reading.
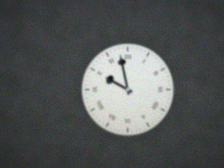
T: 9:58
